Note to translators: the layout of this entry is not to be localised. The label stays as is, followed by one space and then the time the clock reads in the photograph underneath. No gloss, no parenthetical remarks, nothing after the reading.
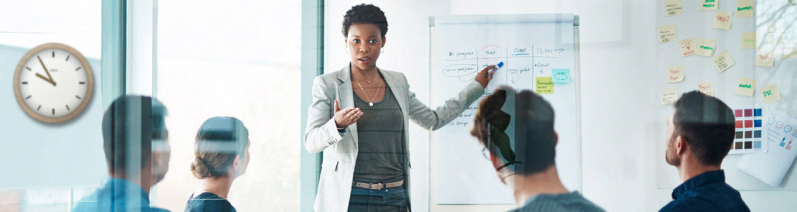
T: 9:55
